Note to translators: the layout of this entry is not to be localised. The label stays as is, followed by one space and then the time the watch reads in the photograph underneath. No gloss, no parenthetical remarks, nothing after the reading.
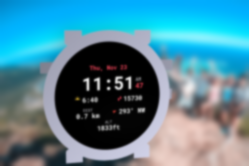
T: 11:51
